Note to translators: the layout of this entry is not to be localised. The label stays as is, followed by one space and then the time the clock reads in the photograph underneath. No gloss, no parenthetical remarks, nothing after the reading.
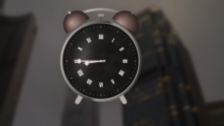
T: 8:45
